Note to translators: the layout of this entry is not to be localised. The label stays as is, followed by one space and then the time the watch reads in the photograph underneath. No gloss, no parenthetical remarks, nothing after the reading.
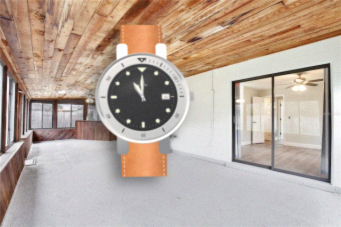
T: 11:00
